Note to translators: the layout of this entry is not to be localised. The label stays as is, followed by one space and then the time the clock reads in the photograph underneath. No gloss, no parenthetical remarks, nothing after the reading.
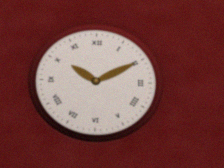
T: 10:10
